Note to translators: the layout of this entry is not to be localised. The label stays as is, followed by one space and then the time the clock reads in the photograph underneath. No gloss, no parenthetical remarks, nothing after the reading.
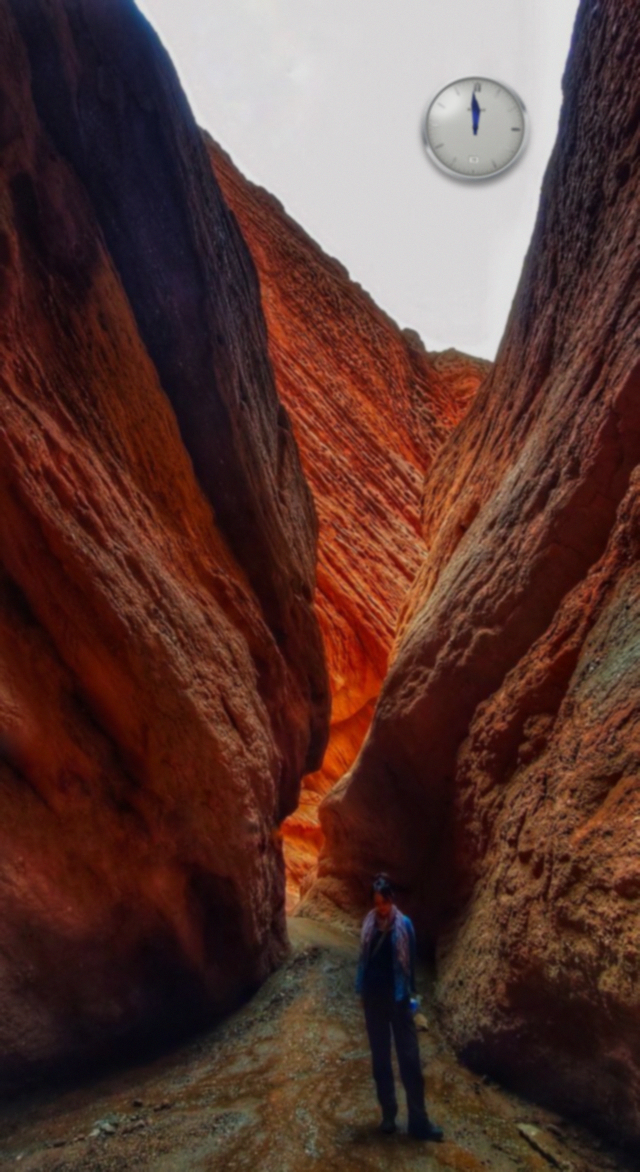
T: 11:59
